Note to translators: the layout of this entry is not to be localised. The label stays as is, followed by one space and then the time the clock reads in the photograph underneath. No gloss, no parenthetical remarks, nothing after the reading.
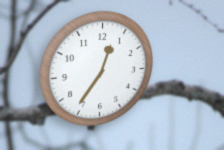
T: 12:36
